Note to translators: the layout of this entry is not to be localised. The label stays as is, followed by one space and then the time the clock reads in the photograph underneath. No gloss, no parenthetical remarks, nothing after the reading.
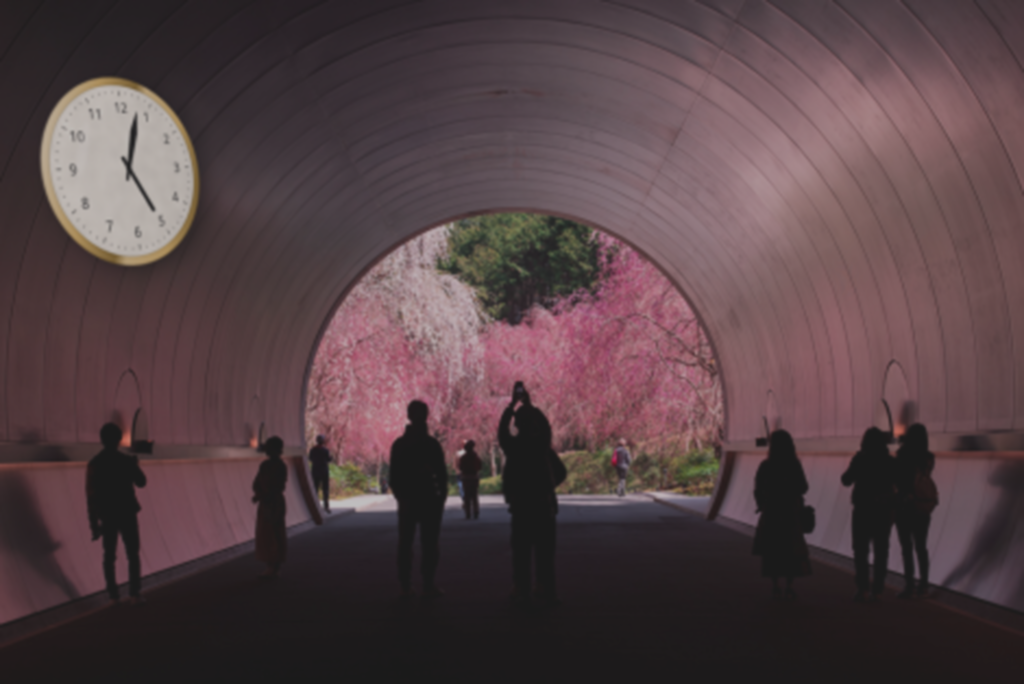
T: 5:03
